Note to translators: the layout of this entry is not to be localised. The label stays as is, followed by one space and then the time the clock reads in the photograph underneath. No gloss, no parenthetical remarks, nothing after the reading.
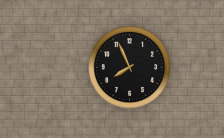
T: 7:56
